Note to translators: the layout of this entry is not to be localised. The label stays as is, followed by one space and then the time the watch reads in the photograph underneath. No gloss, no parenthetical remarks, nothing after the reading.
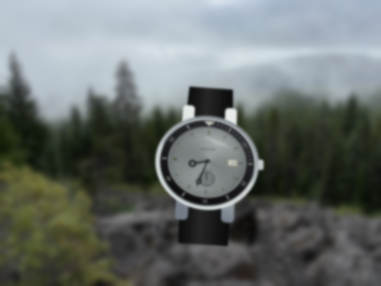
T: 8:33
